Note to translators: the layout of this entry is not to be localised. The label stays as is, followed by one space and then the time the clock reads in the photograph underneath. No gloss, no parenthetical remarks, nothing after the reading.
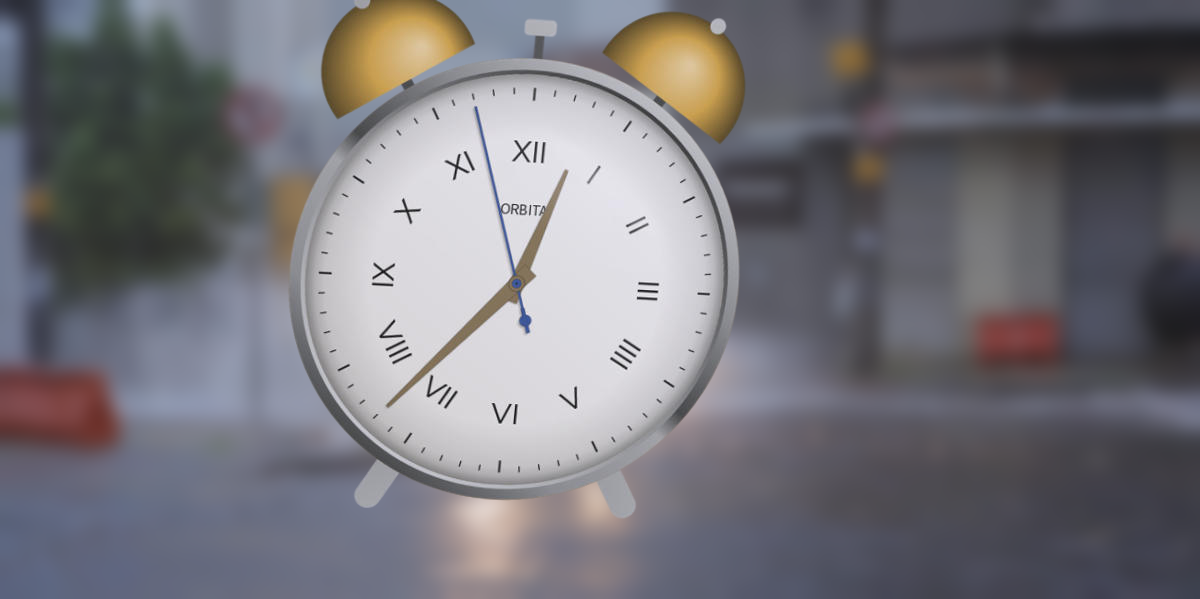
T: 12:36:57
